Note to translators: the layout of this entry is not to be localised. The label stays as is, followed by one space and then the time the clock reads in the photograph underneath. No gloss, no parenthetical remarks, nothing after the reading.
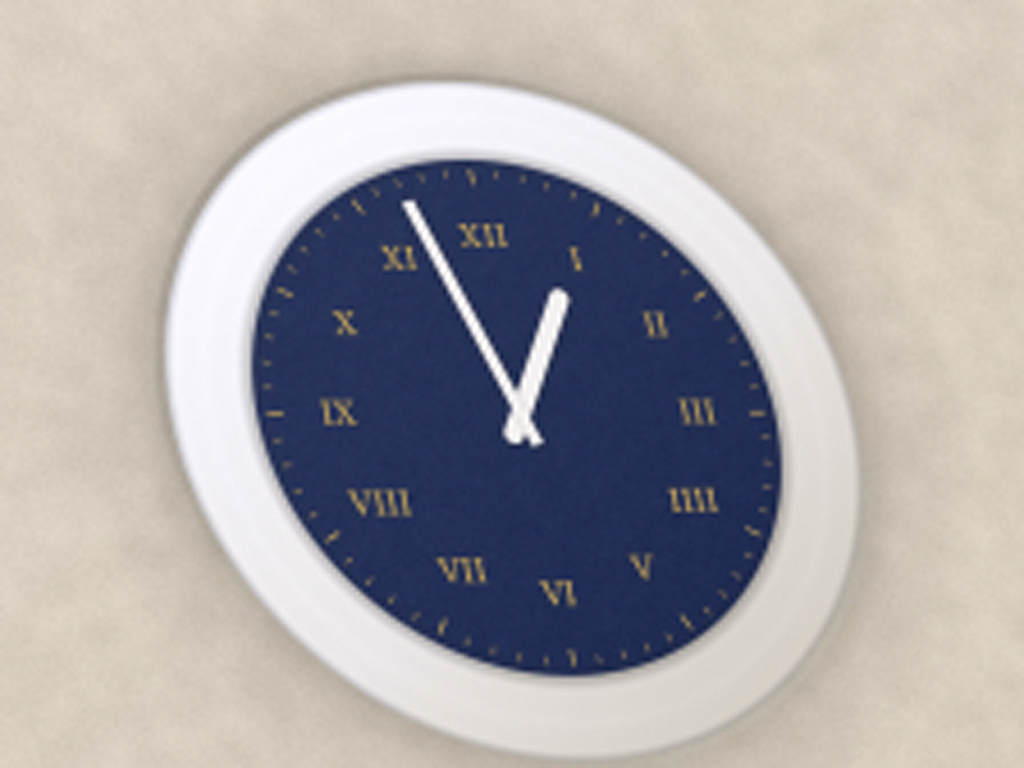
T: 12:57
